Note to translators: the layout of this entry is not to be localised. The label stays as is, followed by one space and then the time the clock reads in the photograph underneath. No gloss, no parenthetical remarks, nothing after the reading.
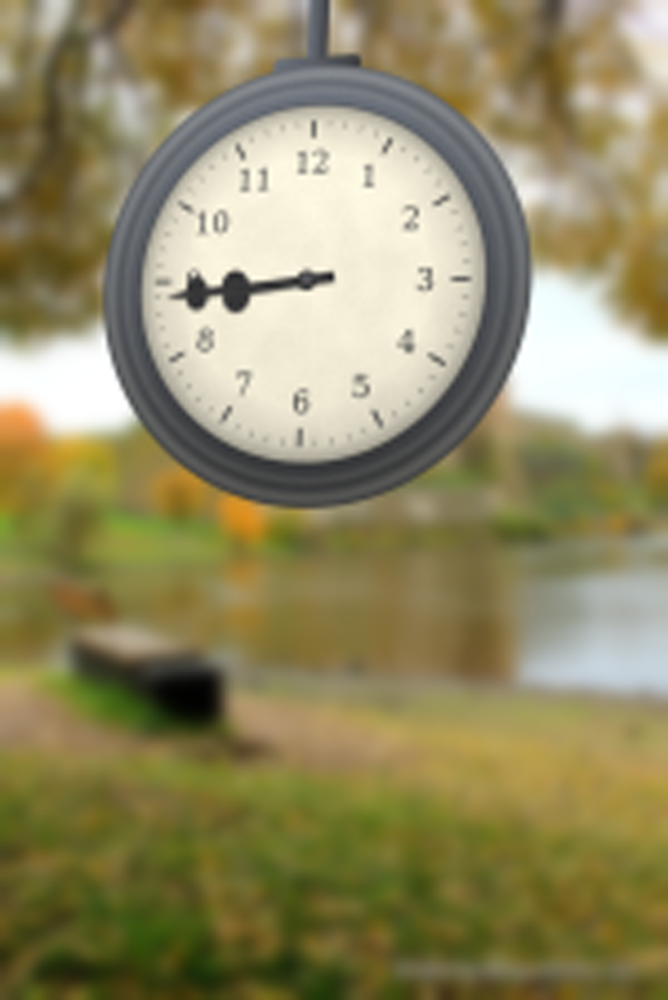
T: 8:44
